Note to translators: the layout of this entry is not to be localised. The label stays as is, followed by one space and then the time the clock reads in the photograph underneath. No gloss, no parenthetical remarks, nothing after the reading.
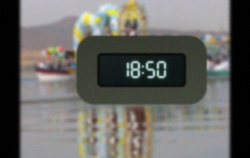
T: 18:50
